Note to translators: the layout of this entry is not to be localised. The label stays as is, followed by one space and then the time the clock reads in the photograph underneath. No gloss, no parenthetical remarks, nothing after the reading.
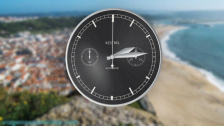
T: 2:14
